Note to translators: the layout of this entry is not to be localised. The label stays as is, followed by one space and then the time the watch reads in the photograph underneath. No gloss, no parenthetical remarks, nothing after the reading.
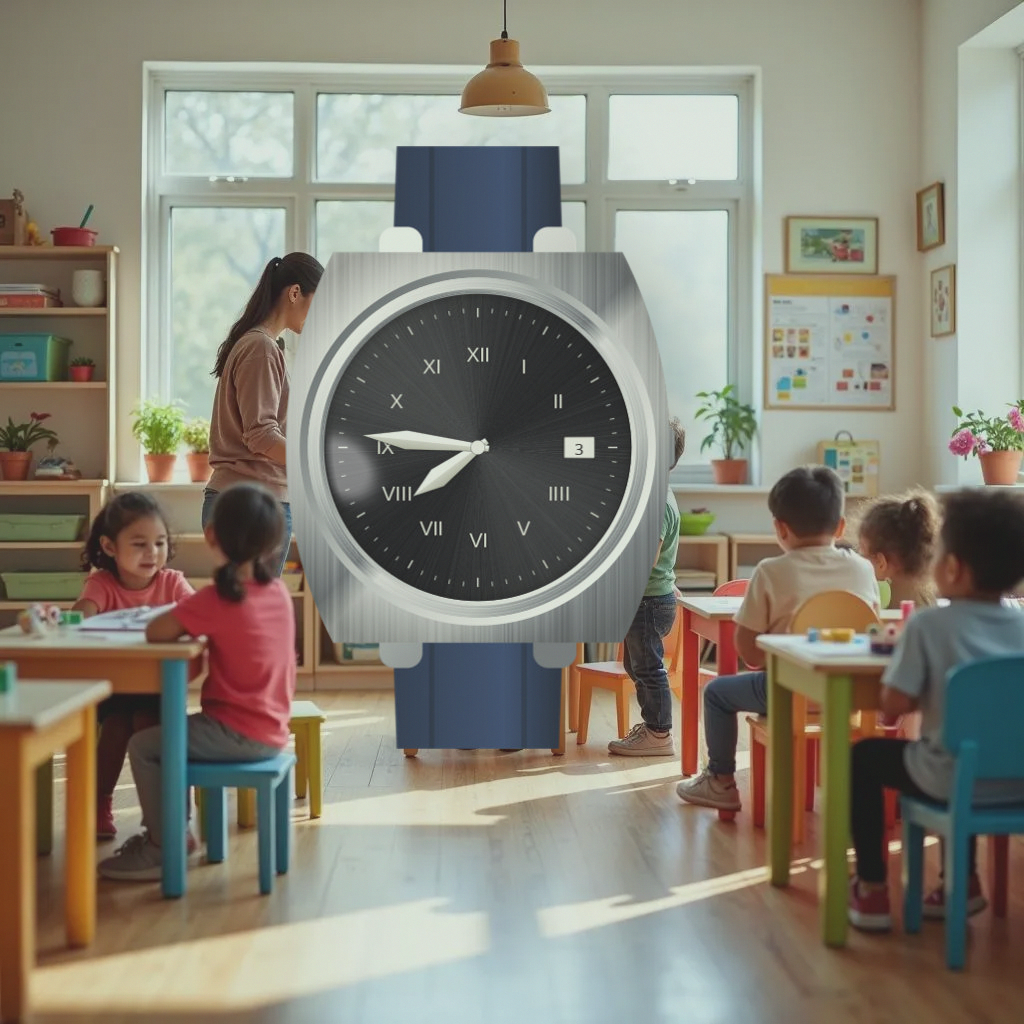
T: 7:46
